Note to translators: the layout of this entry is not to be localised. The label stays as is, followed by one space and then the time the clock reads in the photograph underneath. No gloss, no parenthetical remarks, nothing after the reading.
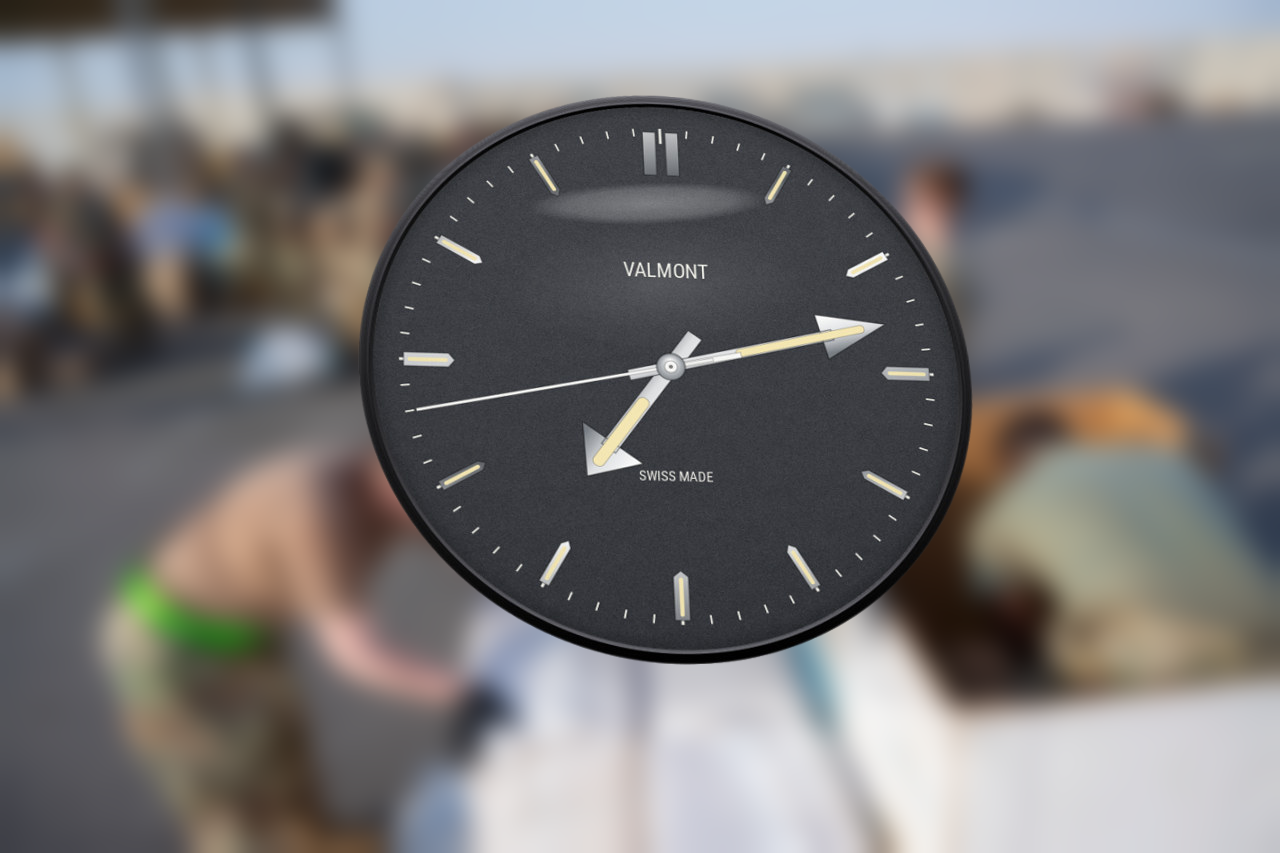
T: 7:12:43
